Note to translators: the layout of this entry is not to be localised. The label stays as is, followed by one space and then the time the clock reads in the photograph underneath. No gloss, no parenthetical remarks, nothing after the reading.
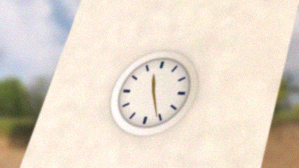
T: 11:26
